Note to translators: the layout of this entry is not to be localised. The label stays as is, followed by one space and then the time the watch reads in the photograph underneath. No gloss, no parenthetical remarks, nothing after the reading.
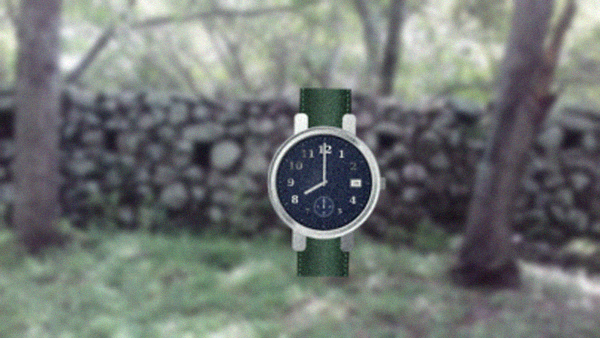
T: 8:00
